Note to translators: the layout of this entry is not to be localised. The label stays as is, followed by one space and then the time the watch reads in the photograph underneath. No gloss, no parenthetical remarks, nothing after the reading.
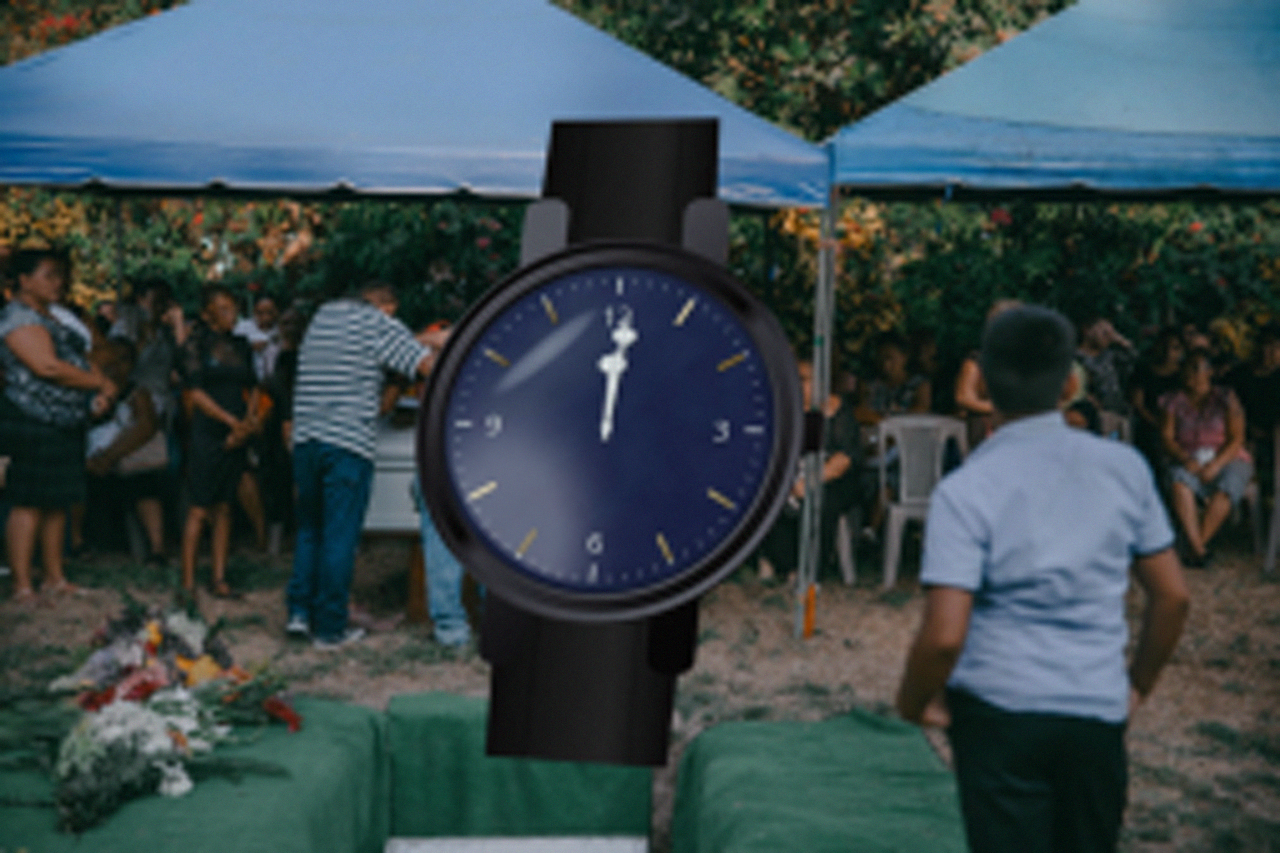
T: 12:01
